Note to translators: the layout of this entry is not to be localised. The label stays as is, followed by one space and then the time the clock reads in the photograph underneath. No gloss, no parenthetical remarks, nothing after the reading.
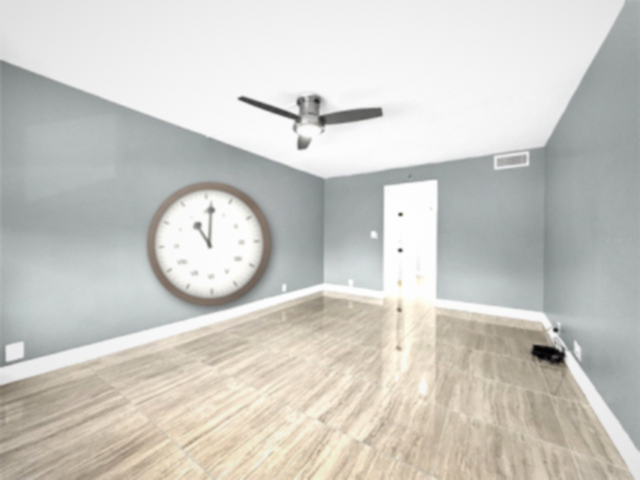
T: 11:01
